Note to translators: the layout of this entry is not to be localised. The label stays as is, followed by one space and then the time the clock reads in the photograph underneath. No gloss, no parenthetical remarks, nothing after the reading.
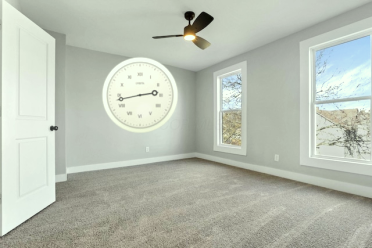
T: 2:43
